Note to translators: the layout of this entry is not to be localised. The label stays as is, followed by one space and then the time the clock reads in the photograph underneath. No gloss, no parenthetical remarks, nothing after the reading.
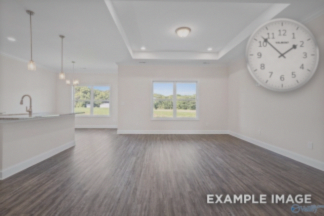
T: 1:52
